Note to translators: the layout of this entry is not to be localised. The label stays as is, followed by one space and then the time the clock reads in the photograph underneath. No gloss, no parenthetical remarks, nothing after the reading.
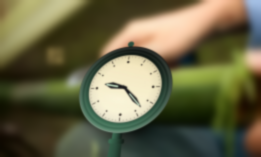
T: 9:23
